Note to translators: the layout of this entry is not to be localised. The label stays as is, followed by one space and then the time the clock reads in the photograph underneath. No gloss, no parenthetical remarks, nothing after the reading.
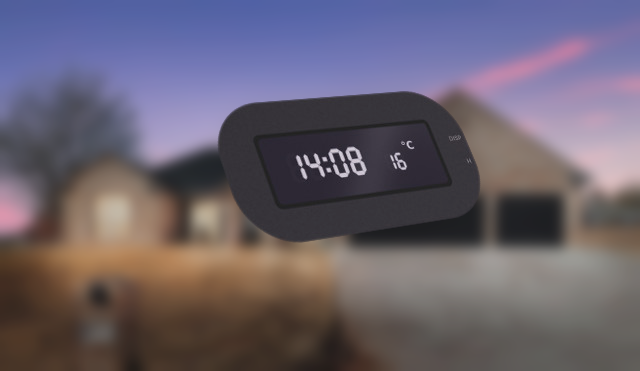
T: 14:08
